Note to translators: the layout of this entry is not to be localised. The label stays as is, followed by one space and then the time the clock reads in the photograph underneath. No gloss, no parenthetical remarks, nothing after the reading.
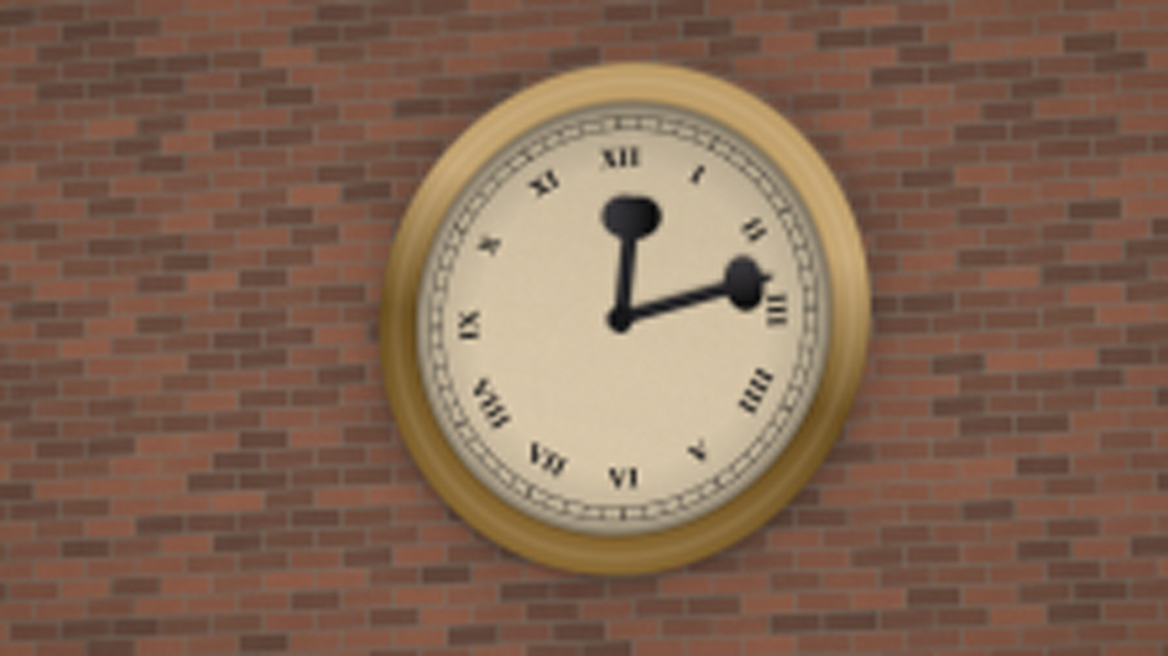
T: 12:13
